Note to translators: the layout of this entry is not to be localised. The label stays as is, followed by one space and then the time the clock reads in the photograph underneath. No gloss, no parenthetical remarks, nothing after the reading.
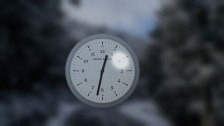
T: 12:32
